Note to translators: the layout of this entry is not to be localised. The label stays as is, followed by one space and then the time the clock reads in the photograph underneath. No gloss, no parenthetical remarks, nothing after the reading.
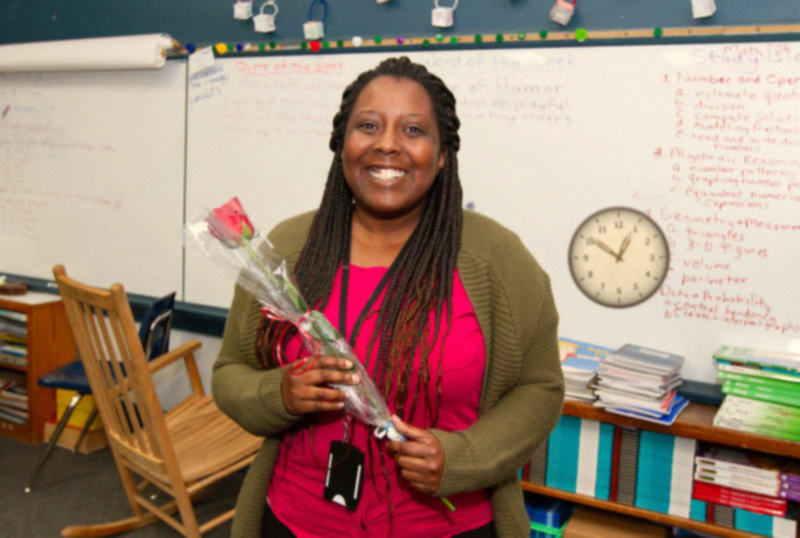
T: 12:51
